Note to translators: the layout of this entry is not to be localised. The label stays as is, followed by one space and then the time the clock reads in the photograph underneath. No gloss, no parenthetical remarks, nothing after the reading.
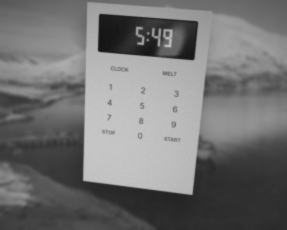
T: 5:49
